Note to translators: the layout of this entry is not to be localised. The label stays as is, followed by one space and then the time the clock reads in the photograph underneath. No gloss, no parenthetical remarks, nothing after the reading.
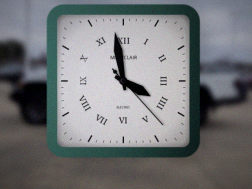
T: 3:58:23
